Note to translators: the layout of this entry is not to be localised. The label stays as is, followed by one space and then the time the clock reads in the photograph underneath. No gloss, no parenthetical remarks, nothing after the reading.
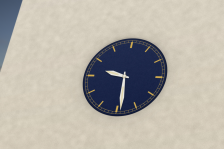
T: 9:29
